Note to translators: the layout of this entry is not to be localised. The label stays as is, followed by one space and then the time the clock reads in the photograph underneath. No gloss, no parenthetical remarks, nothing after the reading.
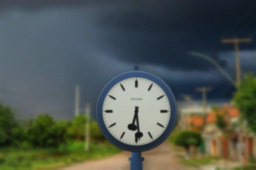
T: 6:29
